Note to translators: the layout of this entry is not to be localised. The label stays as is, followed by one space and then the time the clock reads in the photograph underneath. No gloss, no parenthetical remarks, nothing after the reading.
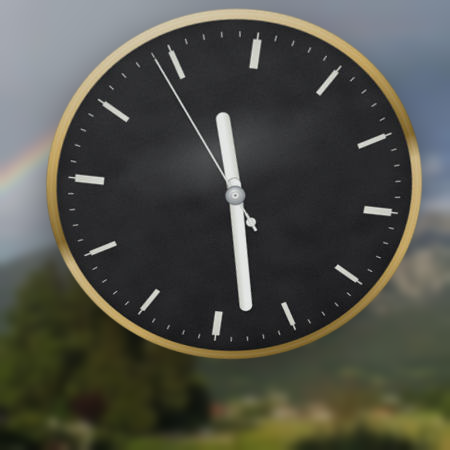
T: 11:27:54
